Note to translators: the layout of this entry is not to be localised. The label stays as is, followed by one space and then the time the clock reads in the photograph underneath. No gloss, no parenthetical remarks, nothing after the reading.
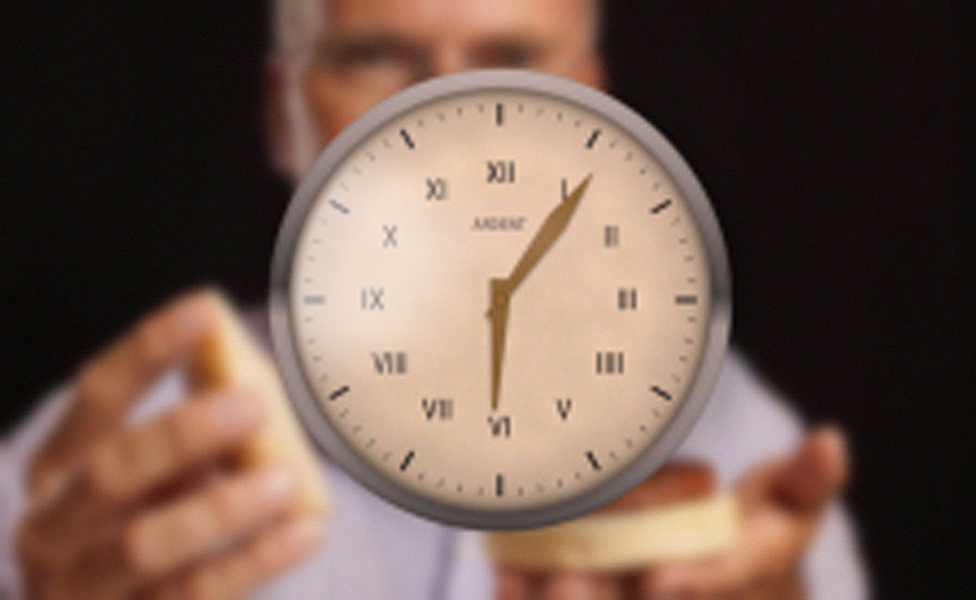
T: 6:06
